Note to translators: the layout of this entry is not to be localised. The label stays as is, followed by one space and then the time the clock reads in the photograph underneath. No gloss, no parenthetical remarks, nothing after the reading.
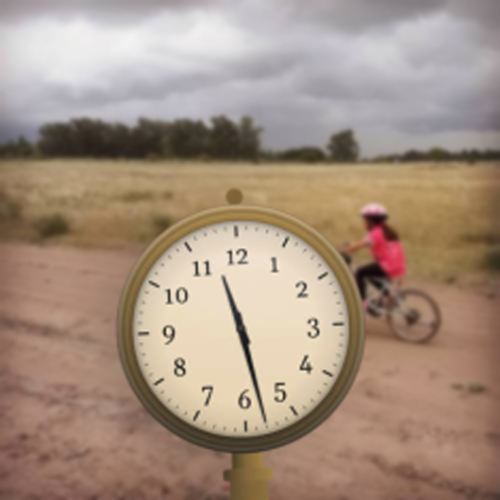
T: 11:28
